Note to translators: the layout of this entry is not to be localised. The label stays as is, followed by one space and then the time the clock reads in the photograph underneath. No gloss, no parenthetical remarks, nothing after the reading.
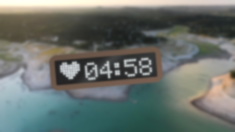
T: 4:58
